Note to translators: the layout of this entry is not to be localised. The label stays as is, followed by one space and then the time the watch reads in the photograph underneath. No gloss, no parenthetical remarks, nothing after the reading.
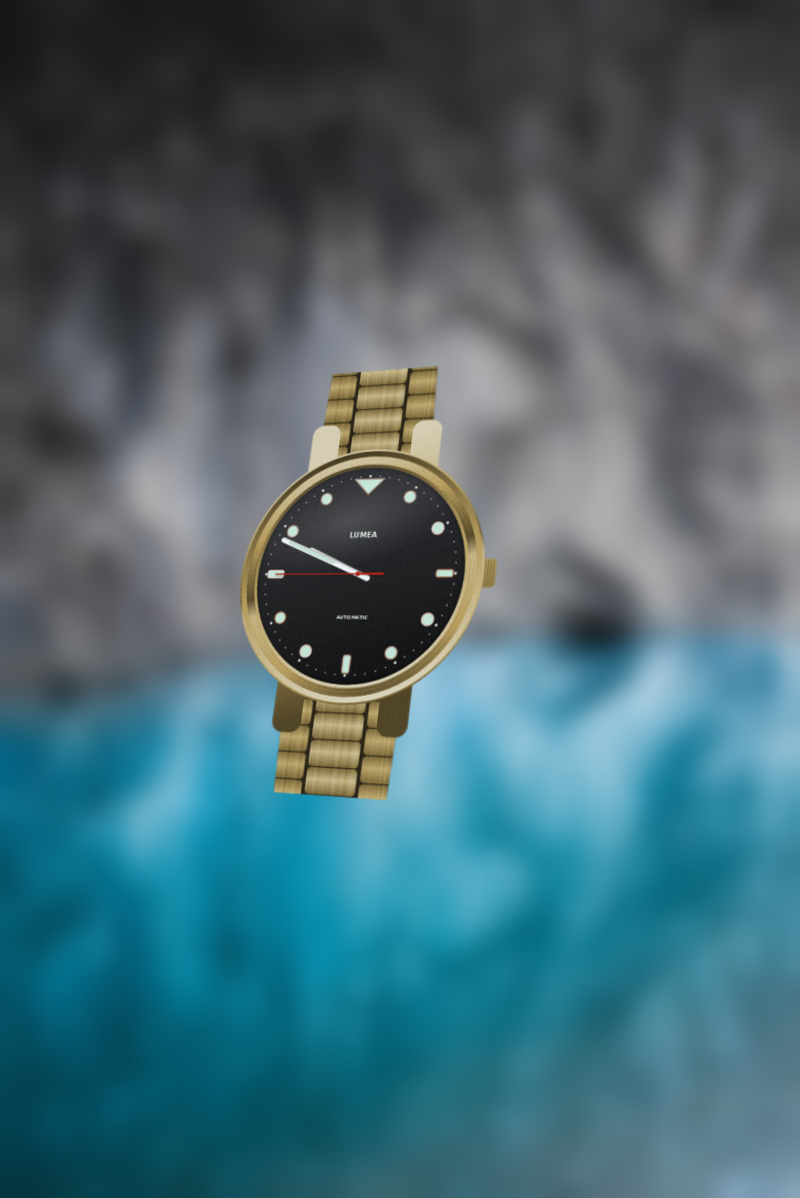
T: 9:48:45
